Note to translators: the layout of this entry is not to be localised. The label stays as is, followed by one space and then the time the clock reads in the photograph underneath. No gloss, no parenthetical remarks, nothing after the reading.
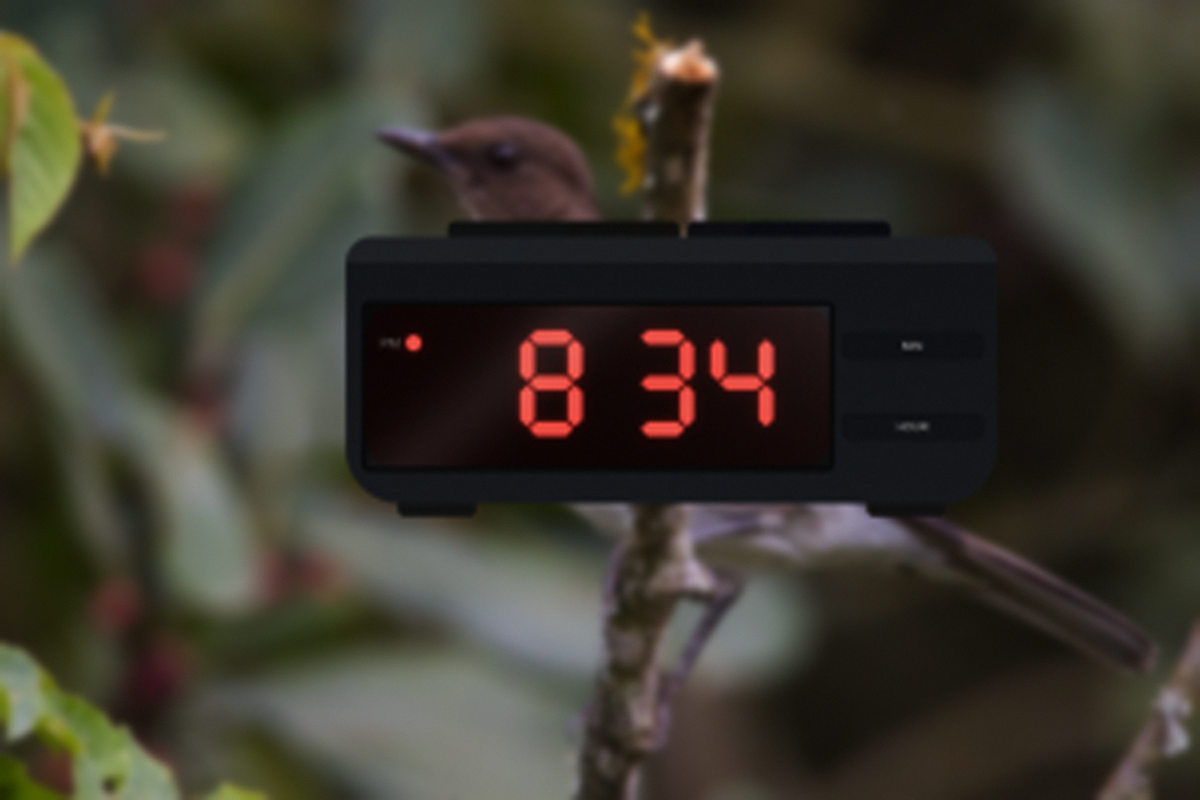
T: 8:34
